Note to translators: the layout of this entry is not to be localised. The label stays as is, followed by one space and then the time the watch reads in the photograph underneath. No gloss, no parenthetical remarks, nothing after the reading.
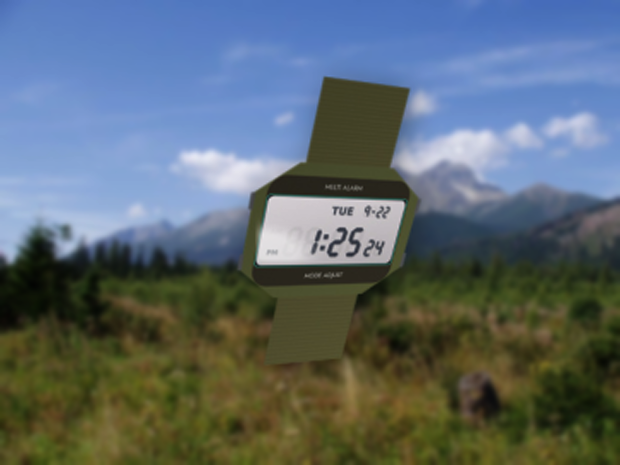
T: 1:25:24
